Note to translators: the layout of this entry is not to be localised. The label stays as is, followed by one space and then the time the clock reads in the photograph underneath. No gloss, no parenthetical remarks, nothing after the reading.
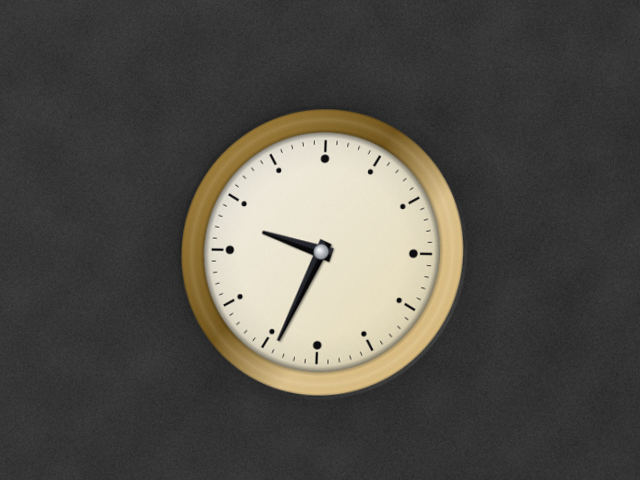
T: 9:34
